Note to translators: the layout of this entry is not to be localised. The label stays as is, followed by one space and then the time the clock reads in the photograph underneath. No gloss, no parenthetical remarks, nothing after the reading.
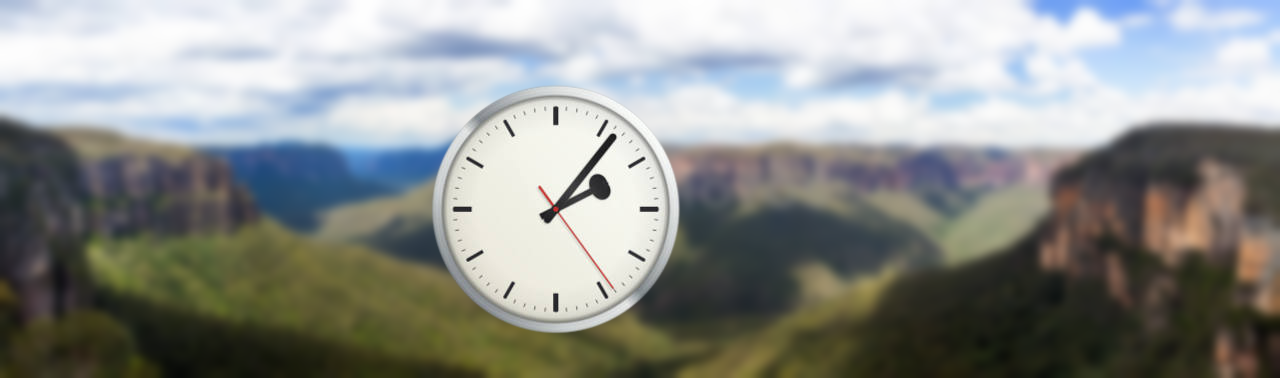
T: 2:06:24
